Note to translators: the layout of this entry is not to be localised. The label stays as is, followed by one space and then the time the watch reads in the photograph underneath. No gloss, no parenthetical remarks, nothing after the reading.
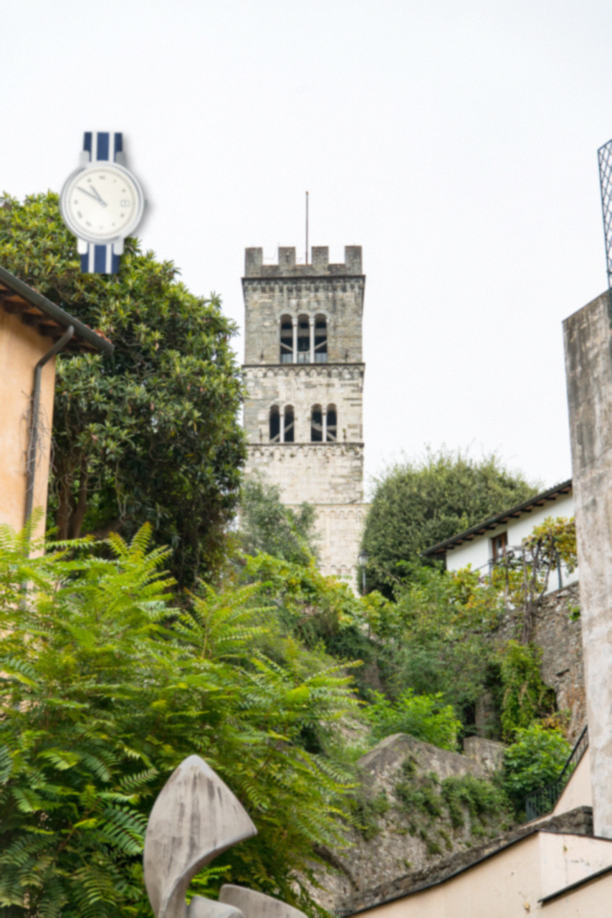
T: 10:50
